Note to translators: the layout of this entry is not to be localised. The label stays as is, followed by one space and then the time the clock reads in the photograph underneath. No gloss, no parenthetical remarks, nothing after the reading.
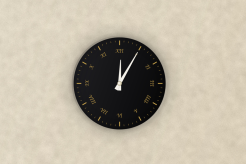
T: 12:05
